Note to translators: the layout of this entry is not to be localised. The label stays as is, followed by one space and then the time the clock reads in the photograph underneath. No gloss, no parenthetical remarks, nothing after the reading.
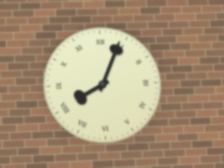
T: 8:04
